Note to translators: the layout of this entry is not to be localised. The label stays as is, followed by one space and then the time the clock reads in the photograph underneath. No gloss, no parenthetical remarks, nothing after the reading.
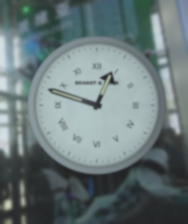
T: 12:48
